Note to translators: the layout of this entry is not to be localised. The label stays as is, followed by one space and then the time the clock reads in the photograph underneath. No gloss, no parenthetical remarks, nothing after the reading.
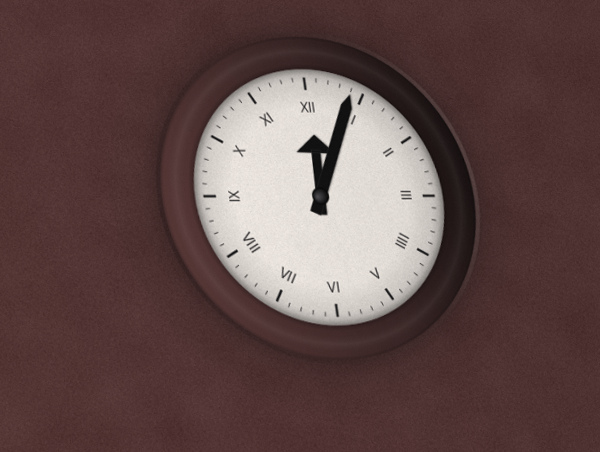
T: 12:04
